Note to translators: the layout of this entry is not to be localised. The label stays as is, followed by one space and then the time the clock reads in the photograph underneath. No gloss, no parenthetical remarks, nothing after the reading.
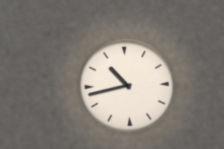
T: 10:43
